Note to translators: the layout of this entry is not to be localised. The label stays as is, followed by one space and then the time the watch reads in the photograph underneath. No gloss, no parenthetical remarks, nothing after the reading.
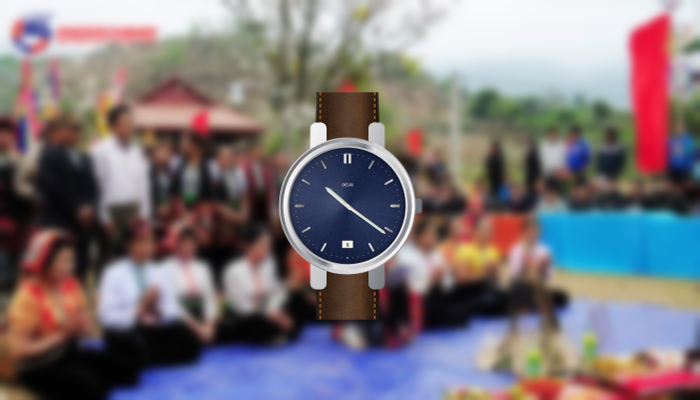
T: 10:21
